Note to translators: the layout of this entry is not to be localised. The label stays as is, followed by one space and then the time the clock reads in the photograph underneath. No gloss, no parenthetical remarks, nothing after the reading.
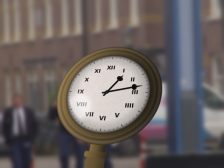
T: 1:13
